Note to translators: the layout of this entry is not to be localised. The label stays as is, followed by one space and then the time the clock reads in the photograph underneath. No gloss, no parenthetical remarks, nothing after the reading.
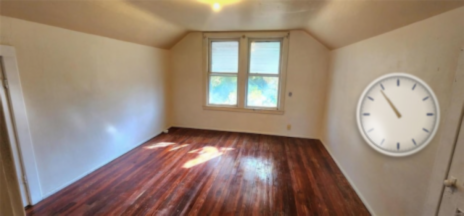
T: 10:54
